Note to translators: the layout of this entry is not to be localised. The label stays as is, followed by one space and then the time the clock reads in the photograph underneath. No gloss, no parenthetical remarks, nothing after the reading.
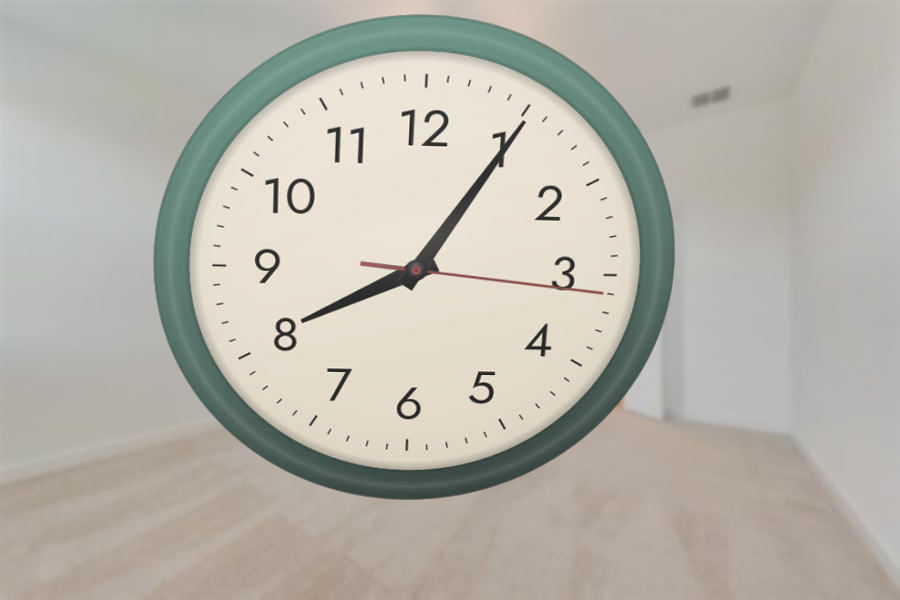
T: 8:05:16
